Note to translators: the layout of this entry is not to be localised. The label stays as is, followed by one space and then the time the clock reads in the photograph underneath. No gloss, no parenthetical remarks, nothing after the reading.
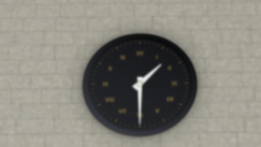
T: 1:30
